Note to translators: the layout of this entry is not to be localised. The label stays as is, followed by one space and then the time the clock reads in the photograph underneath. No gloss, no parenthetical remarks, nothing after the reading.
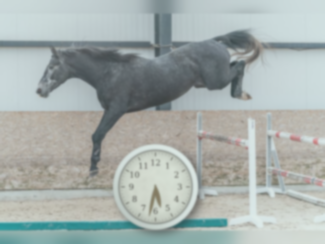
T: 5:32
